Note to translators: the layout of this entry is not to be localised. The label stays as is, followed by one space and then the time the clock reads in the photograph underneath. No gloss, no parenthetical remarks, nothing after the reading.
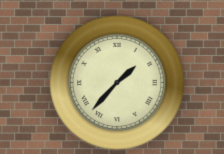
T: 1:37
